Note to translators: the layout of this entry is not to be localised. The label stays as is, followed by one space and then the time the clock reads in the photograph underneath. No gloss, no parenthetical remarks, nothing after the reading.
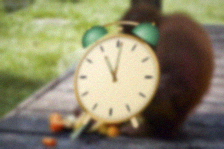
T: 11:01
